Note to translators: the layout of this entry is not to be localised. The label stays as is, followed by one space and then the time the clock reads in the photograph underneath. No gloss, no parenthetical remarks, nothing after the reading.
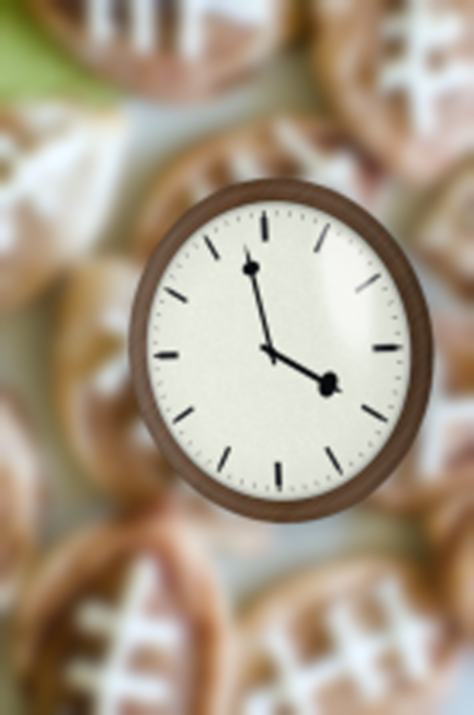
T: 3:58
